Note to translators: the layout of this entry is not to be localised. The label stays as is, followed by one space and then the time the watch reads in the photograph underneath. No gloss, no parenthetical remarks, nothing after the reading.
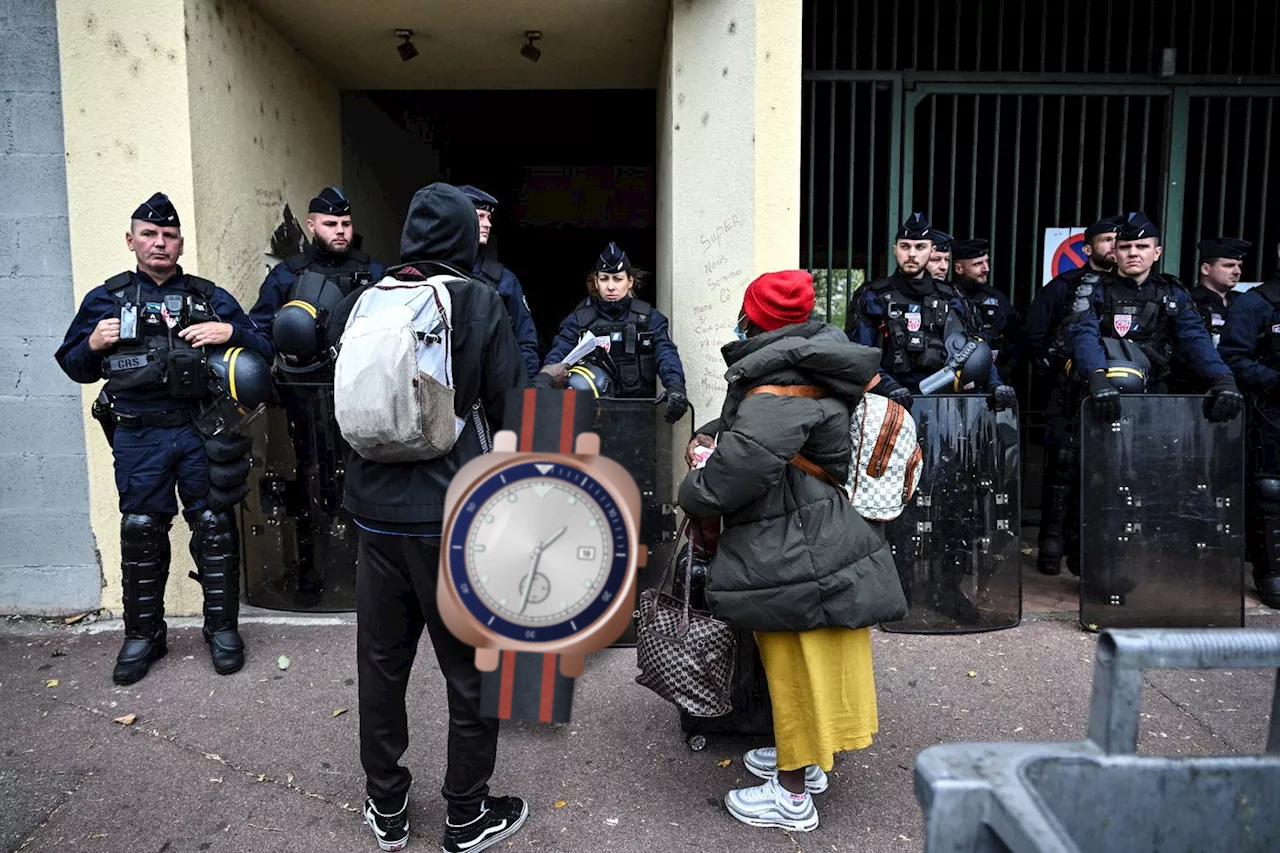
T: 1:32
